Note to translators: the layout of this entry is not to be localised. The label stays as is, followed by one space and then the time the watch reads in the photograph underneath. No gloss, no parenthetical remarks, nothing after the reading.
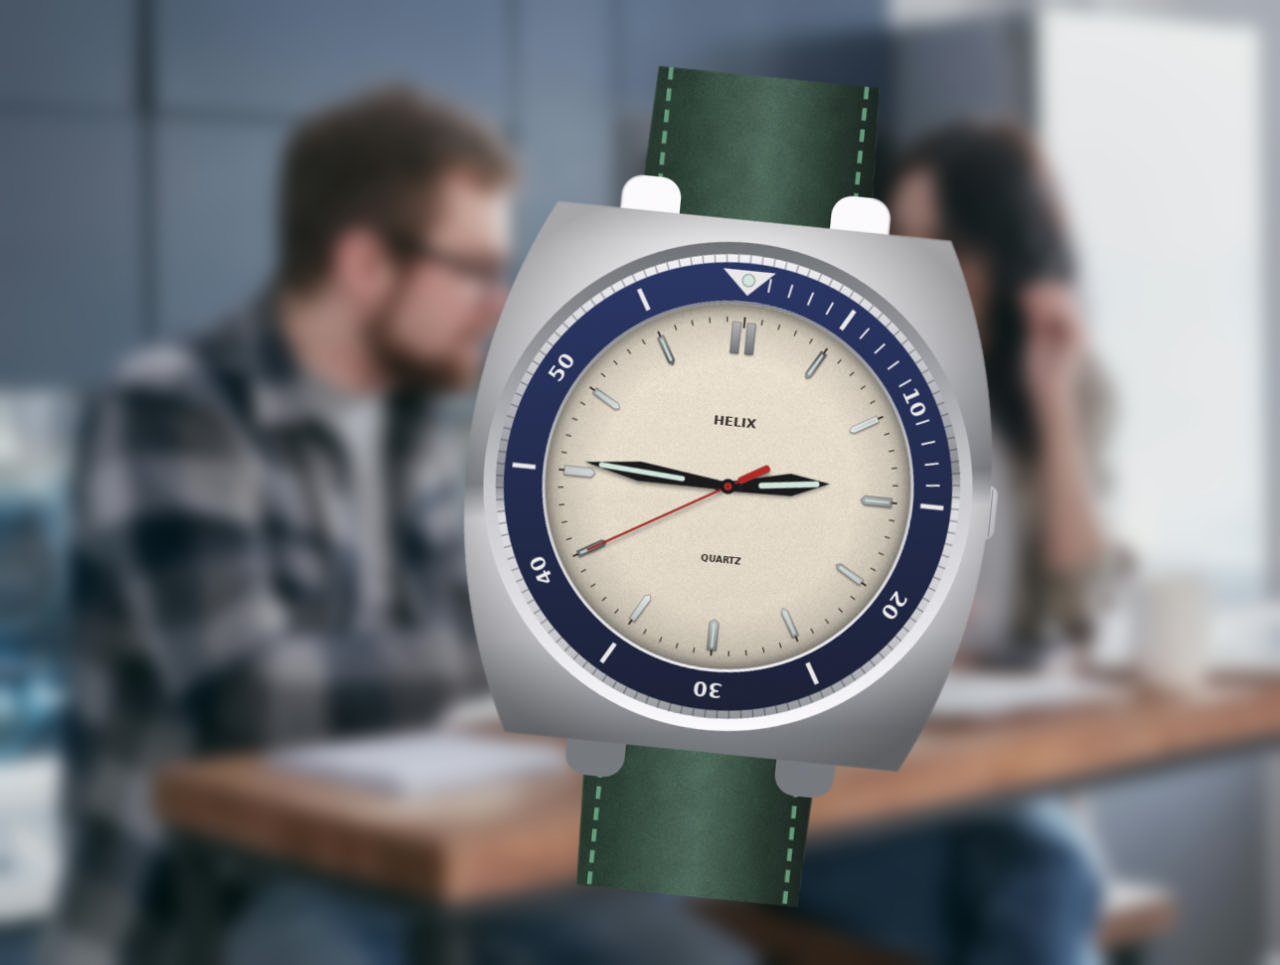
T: 2:45:40
